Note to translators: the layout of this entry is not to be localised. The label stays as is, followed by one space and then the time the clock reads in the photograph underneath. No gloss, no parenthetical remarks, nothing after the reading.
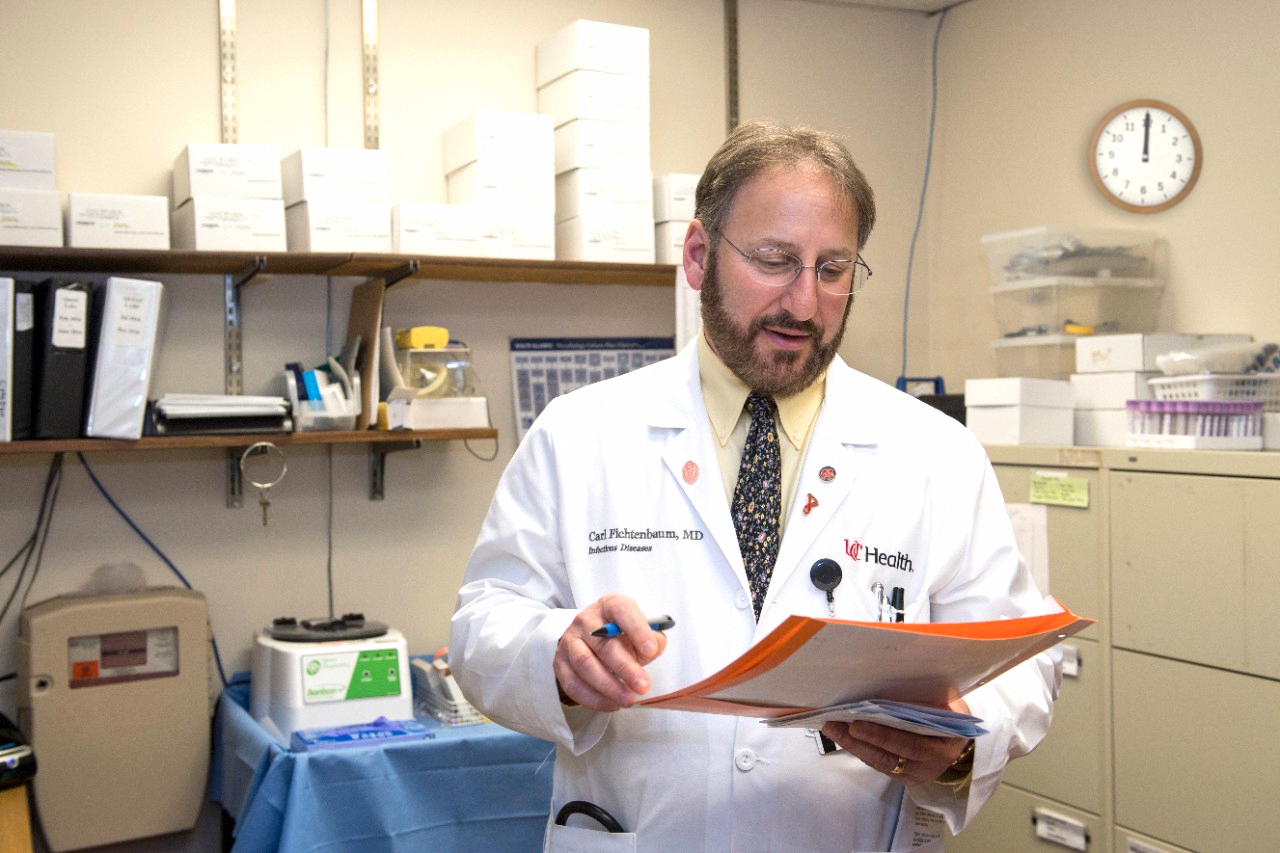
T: 12:00
